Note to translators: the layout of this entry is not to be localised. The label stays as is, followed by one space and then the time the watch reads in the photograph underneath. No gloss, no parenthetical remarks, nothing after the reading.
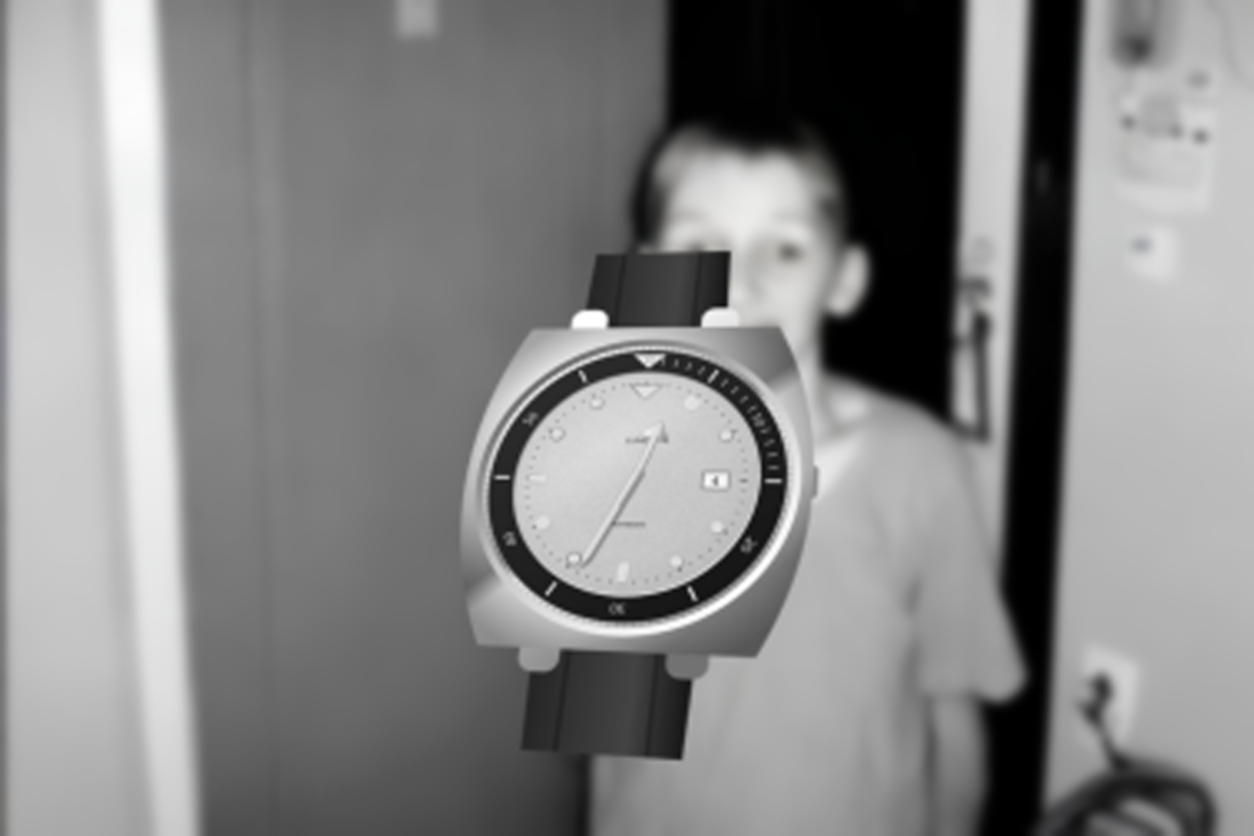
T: 12:34
